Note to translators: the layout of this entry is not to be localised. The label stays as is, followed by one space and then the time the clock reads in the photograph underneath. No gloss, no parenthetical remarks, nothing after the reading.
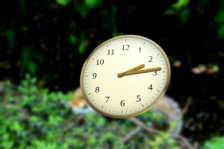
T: 2:14
